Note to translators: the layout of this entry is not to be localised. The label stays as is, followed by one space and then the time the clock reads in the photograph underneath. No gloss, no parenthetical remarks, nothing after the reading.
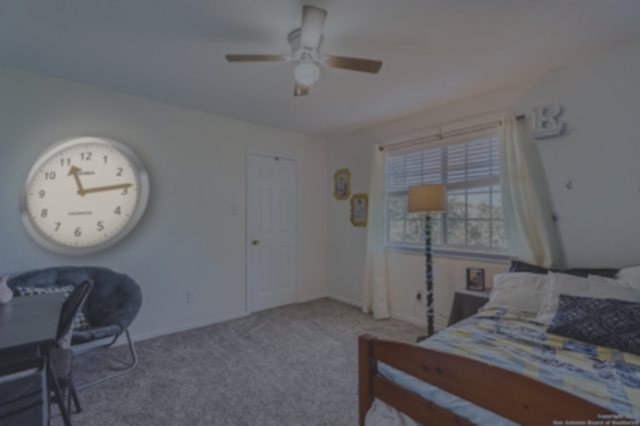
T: 11:14
